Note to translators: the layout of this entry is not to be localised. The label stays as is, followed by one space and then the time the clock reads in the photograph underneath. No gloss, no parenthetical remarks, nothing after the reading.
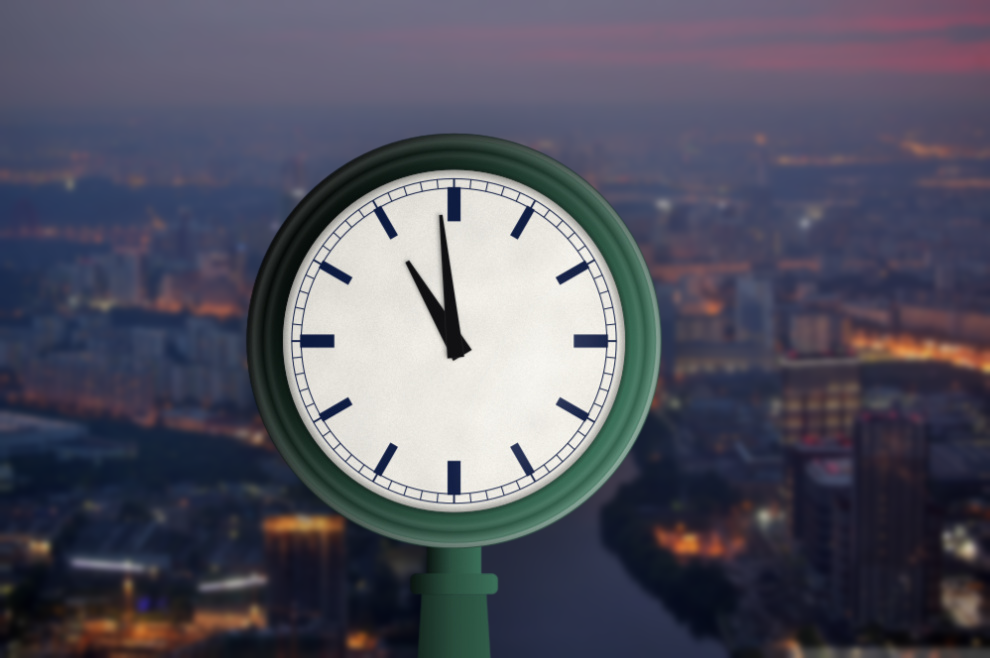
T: 10:59
